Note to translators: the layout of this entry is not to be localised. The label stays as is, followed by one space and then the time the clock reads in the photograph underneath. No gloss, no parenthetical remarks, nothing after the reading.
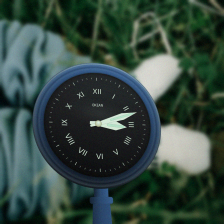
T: 3:12
